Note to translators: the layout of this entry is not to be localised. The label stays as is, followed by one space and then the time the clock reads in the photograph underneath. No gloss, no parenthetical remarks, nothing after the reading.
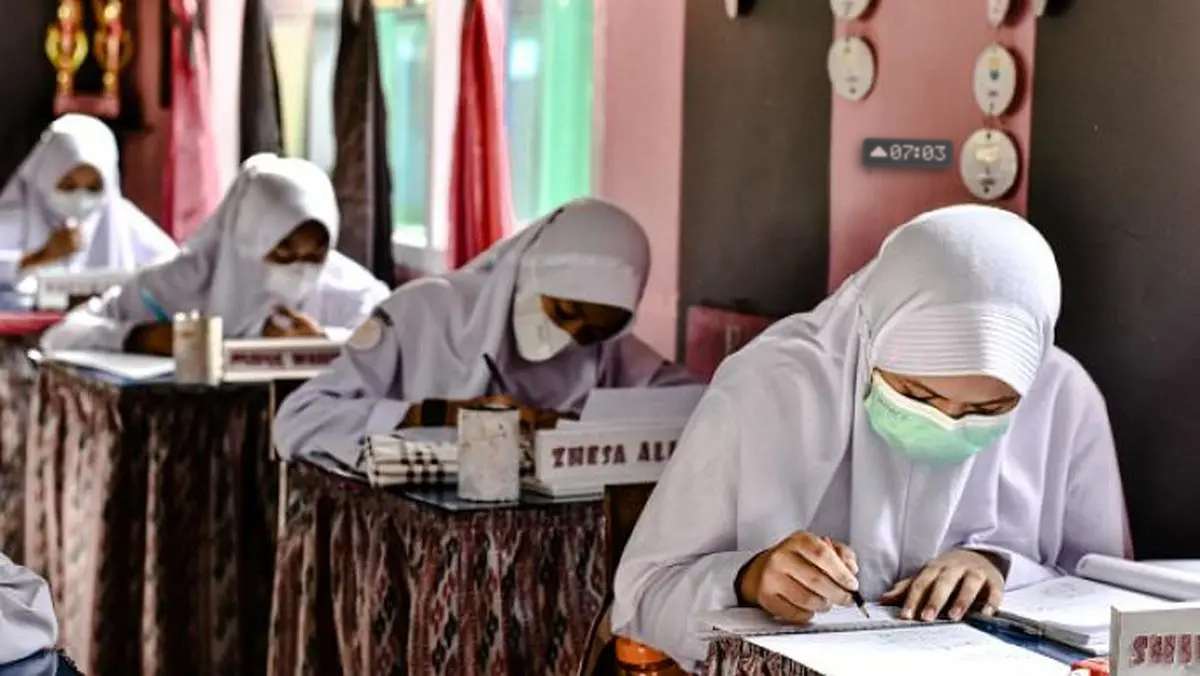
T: 7:03
